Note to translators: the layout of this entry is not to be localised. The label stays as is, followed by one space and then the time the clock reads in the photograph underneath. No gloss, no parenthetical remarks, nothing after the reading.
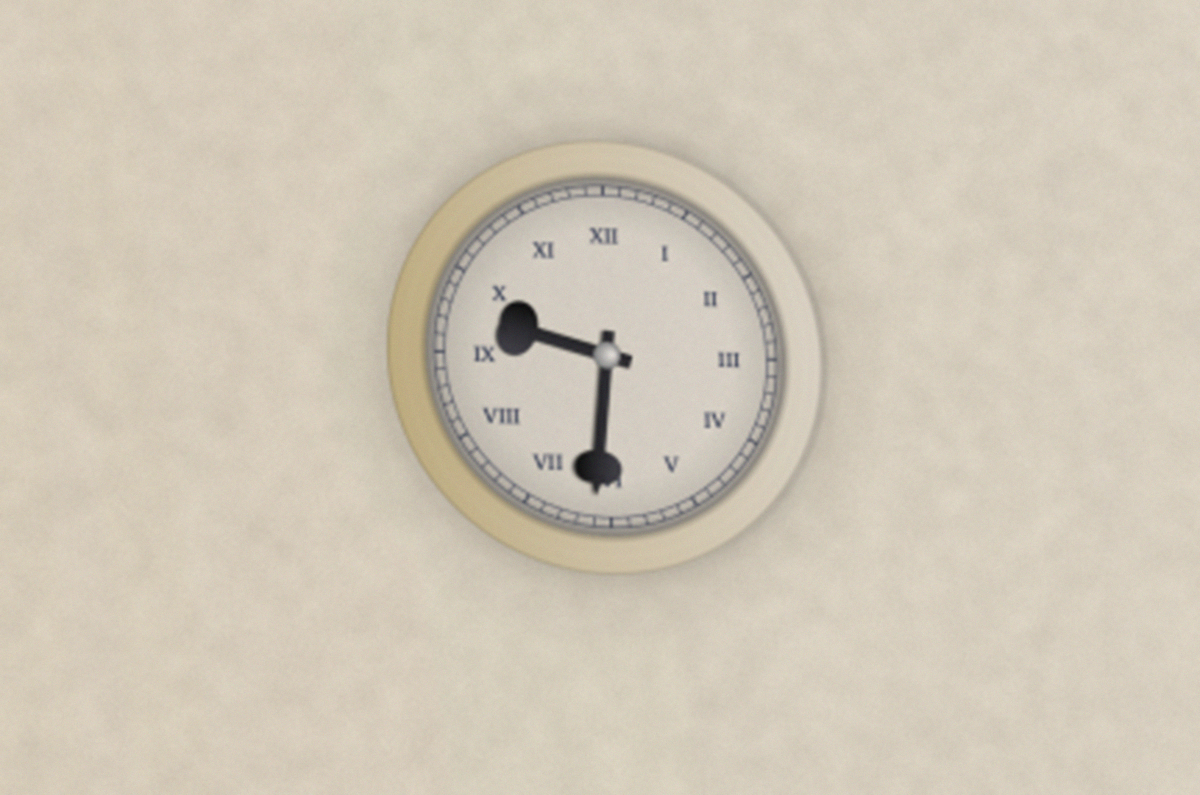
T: 9:31
